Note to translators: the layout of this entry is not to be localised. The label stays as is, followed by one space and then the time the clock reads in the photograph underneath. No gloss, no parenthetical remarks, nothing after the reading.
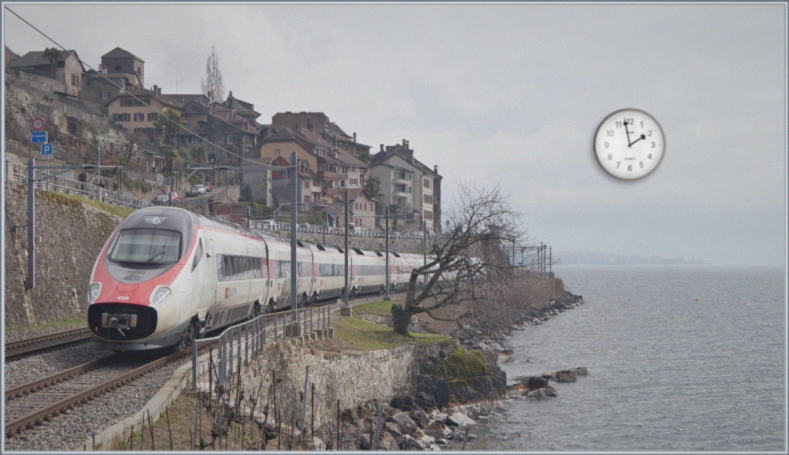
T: 1:58
